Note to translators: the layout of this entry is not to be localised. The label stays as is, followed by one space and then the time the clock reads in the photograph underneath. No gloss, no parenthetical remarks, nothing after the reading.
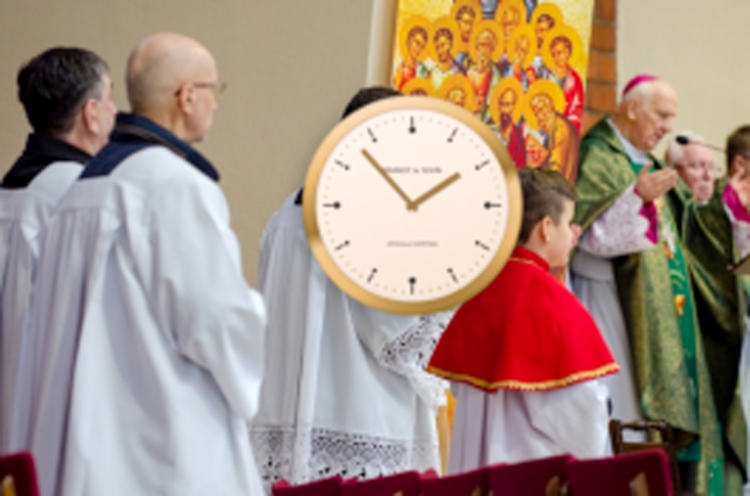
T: 1:53
